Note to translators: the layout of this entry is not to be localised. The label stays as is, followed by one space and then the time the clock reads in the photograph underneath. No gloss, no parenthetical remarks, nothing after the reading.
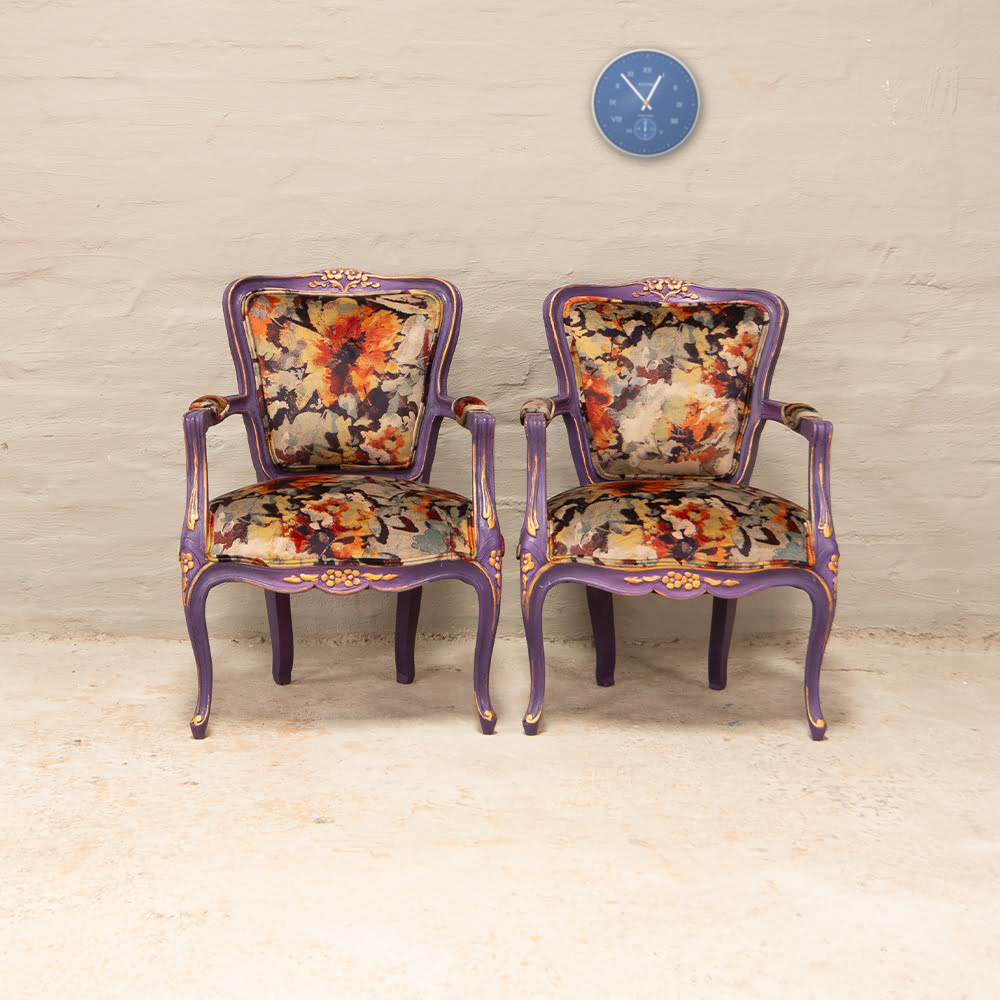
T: 12:53
